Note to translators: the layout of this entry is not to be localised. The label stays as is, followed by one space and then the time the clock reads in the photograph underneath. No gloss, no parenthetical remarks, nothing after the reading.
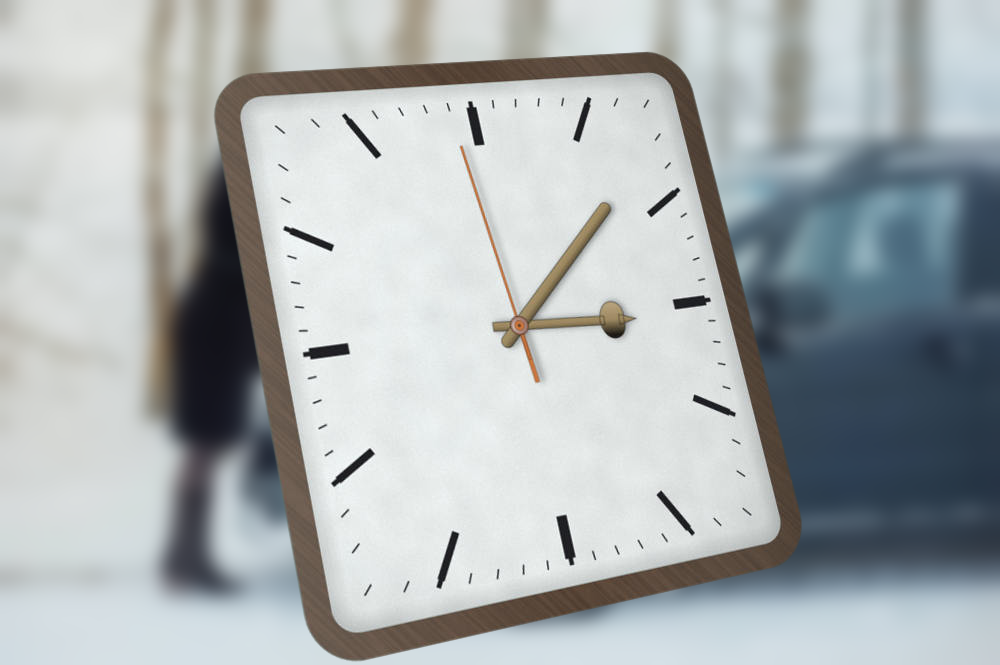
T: 3:07:59
